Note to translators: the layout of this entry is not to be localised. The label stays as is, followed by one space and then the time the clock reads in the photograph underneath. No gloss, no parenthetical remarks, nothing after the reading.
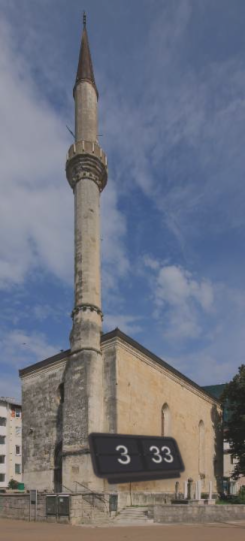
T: 3:33
